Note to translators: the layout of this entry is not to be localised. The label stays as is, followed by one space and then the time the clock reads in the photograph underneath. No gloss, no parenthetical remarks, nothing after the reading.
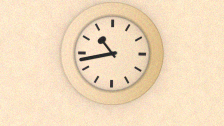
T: 10:43
